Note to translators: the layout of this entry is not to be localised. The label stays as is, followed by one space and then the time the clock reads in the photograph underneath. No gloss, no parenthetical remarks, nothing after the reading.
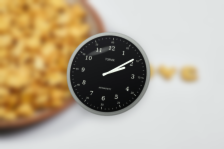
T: 2:09
